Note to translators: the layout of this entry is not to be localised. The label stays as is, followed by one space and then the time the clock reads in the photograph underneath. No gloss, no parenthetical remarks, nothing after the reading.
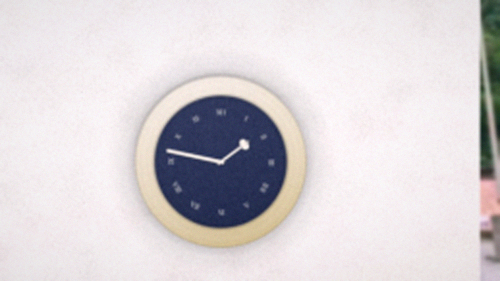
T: 1:47
